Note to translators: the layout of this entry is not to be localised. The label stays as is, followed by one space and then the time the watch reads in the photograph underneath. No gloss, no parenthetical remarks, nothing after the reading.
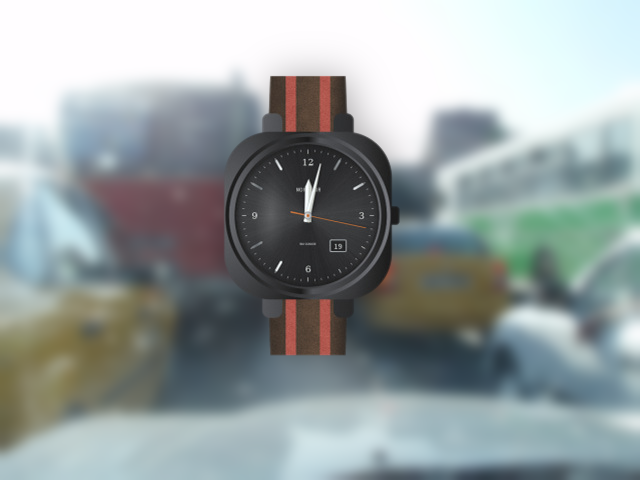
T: 12:02:17
